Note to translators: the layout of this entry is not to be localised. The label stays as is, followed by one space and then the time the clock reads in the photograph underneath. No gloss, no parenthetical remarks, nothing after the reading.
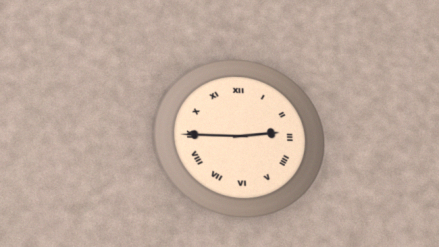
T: 2:45
